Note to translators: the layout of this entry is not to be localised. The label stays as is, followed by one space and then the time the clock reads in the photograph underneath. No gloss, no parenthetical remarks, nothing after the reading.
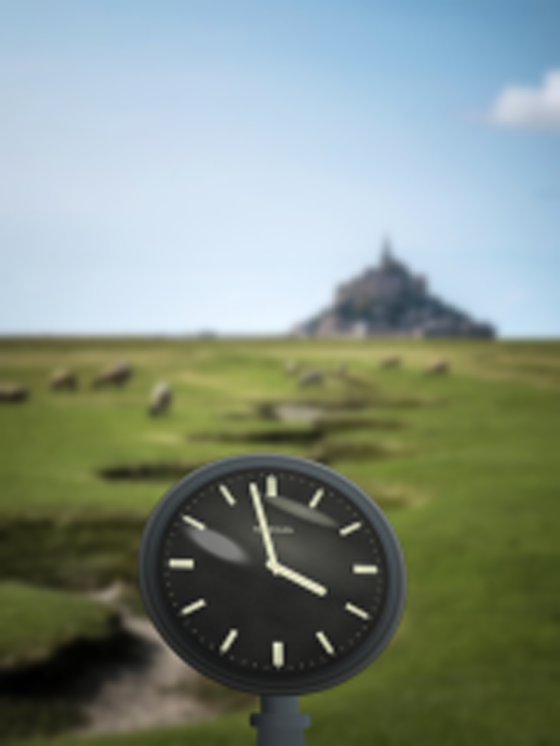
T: 3:58
